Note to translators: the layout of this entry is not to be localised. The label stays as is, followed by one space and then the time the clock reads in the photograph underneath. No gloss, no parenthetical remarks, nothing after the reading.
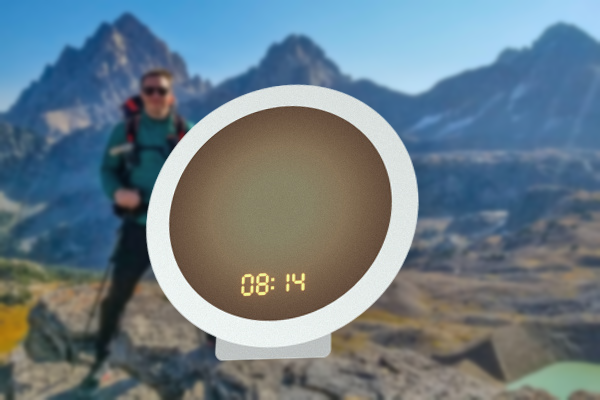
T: 8:14
